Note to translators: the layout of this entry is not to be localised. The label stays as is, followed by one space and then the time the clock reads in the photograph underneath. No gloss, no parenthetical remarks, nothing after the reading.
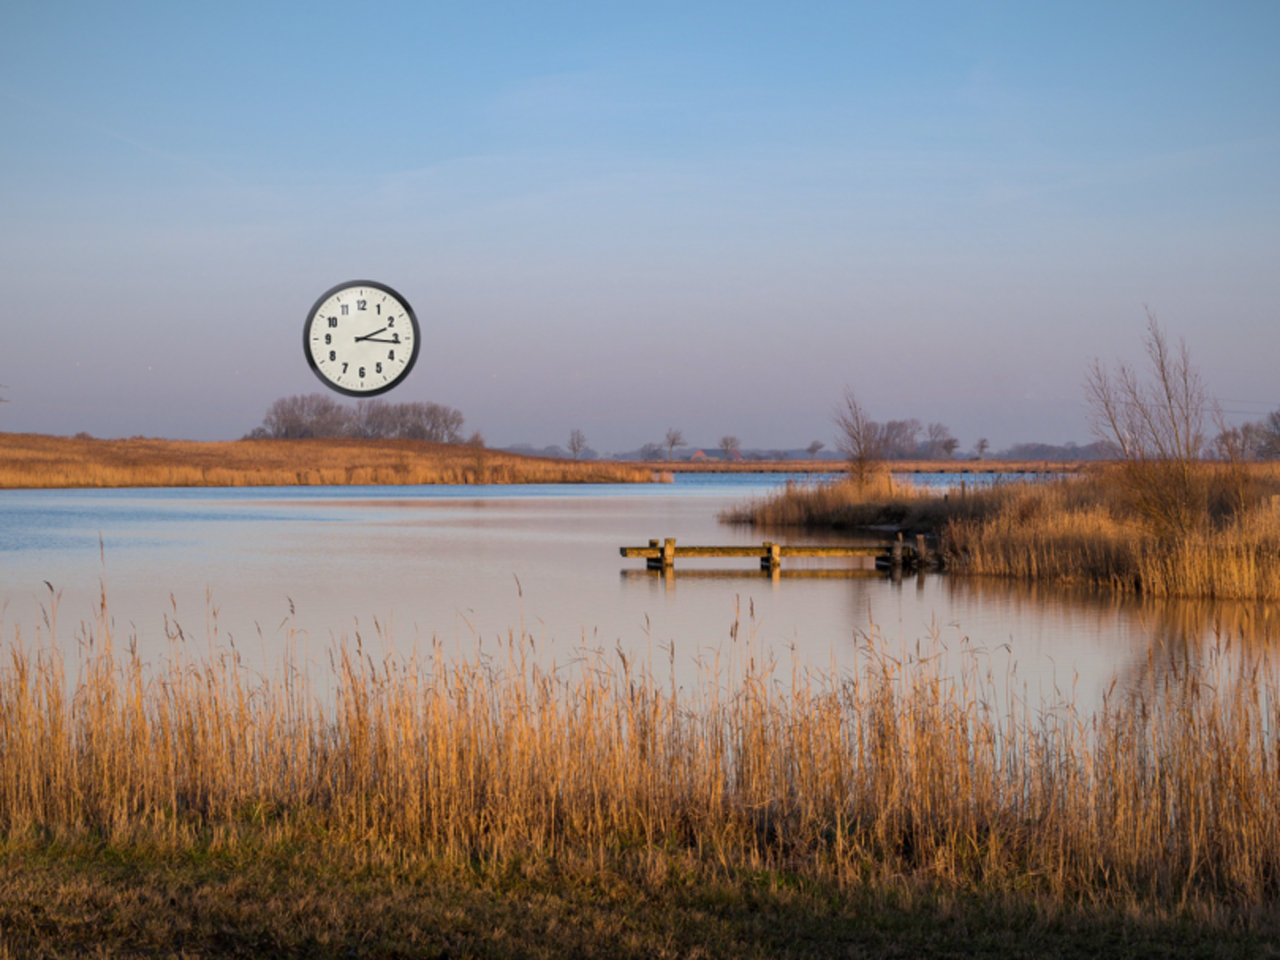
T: 2:16
